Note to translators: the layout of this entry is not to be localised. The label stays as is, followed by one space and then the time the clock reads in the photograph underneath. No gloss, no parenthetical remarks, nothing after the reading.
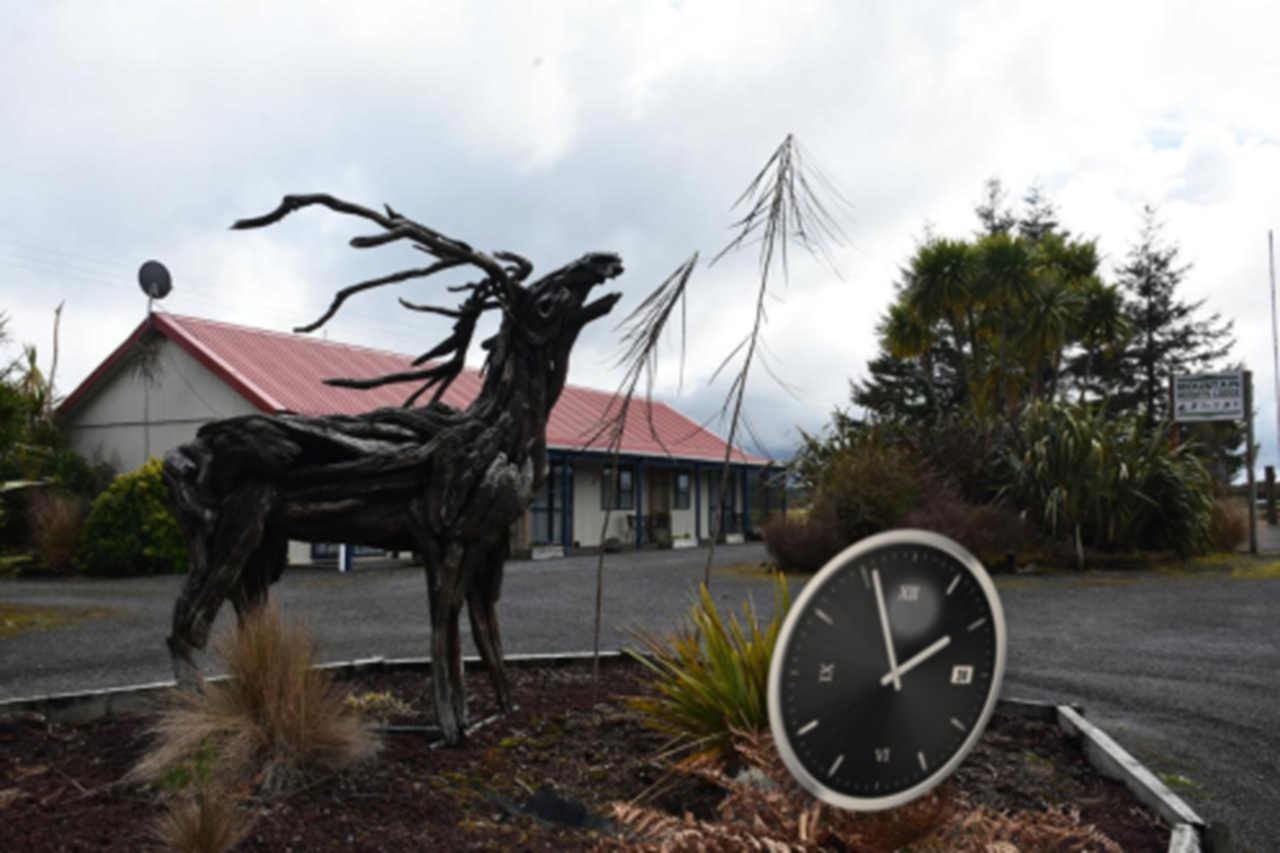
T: 1:56
